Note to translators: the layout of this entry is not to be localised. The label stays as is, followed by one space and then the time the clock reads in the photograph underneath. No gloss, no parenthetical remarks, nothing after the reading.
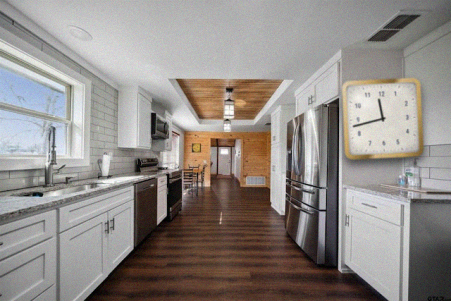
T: 11:43
